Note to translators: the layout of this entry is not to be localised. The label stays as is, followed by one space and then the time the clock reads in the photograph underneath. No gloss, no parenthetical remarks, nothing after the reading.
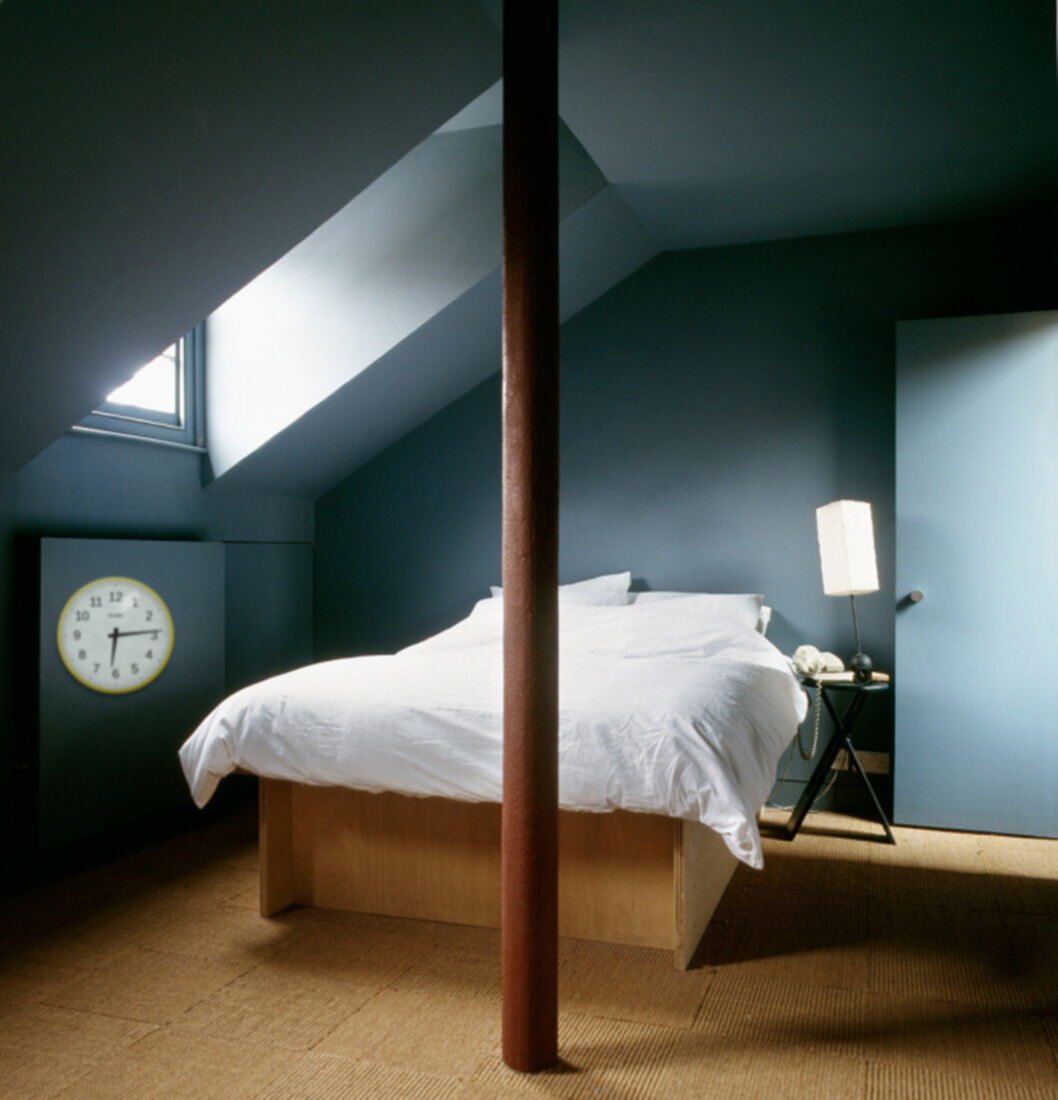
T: 6:14
